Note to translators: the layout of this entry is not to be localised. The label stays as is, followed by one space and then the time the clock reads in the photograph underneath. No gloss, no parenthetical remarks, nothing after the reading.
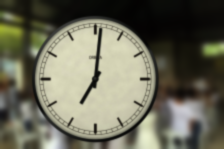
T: 7:01
